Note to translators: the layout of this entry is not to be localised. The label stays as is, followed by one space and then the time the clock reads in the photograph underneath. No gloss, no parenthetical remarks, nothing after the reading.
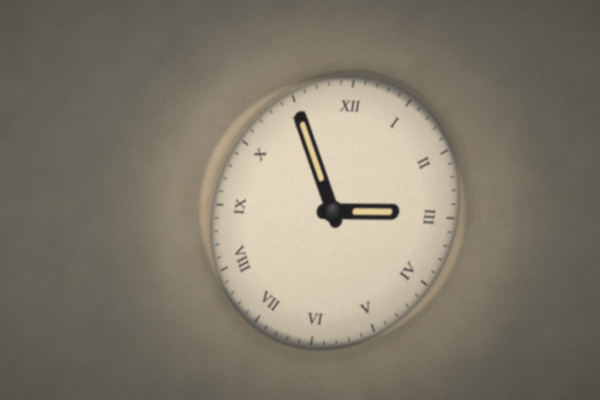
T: 2:55
